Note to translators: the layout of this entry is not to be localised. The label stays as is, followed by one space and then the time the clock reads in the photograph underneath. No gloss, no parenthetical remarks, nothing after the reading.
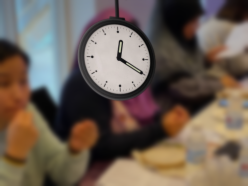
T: 12:20
